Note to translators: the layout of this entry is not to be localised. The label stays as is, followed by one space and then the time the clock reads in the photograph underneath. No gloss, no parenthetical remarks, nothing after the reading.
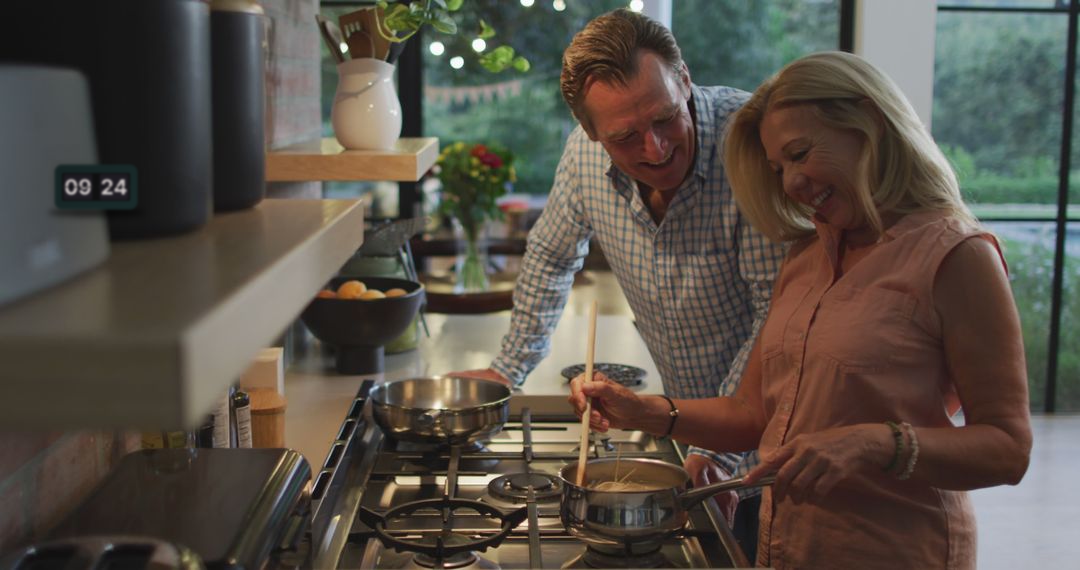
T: 9:24
